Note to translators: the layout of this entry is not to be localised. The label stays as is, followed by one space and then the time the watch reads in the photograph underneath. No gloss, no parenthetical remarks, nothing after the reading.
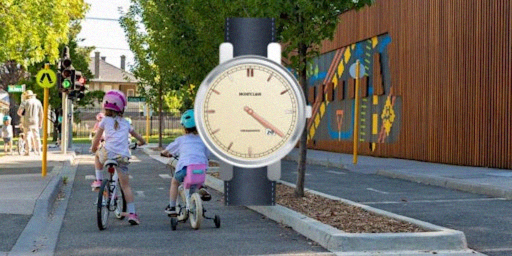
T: 4:21
